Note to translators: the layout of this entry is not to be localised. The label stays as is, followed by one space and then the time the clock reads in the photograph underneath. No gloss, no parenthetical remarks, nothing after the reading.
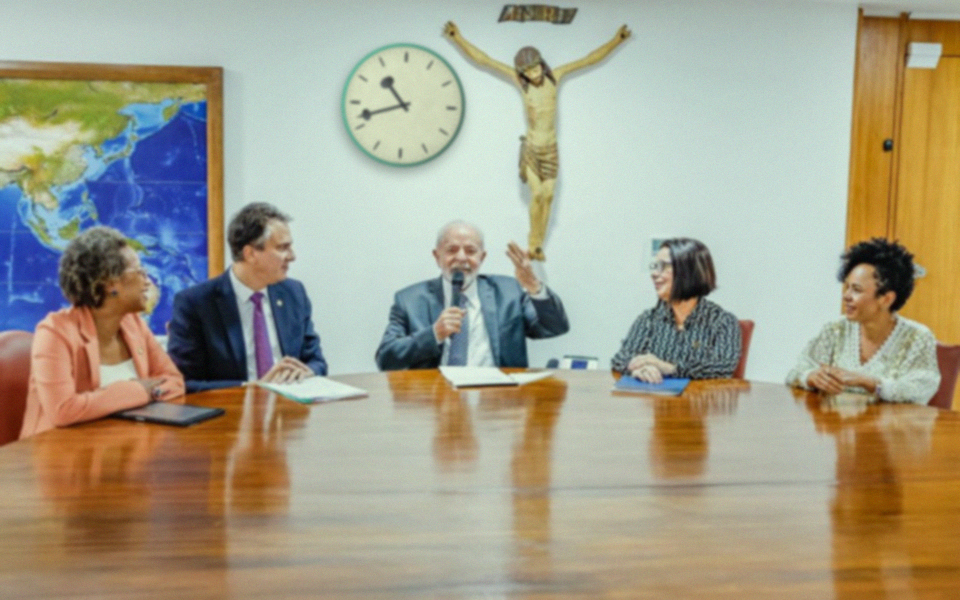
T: 10:42
